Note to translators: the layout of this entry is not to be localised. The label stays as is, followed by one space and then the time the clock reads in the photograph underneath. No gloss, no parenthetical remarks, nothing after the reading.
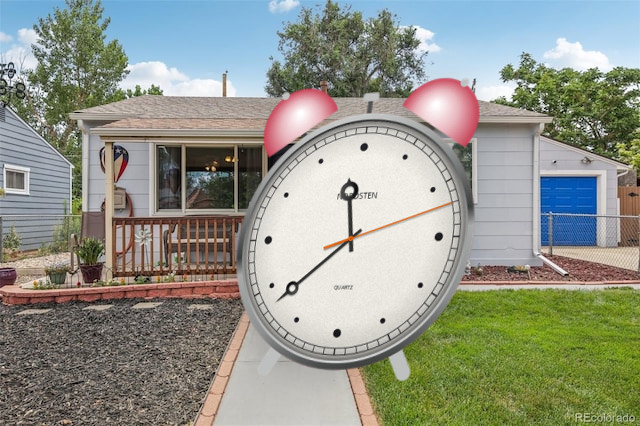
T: 11:38:12
